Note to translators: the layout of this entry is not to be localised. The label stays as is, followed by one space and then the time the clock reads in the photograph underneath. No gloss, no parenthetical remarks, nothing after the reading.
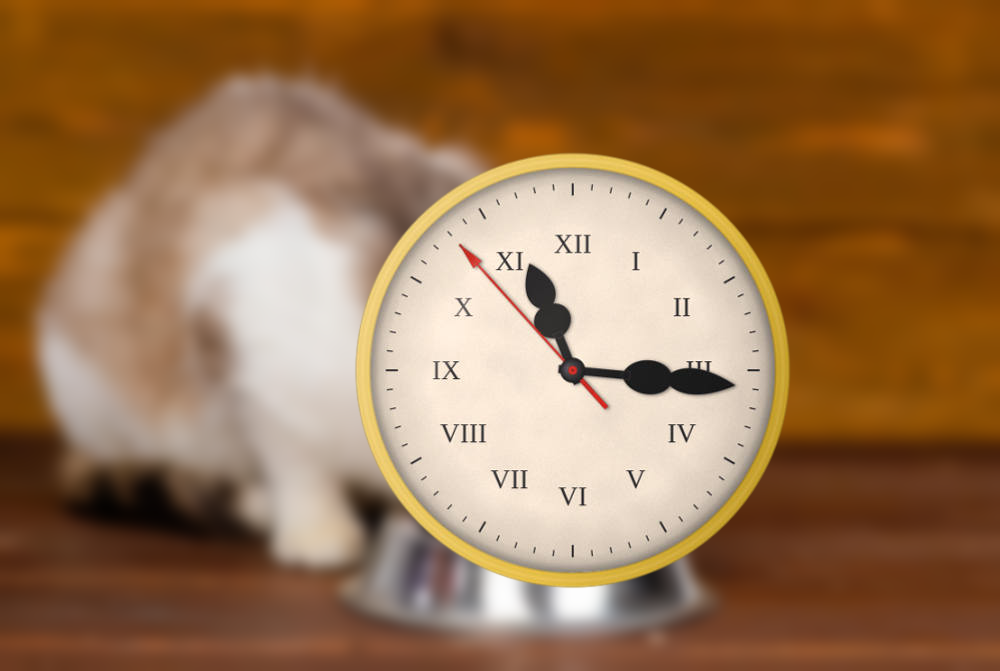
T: 11:15:53
